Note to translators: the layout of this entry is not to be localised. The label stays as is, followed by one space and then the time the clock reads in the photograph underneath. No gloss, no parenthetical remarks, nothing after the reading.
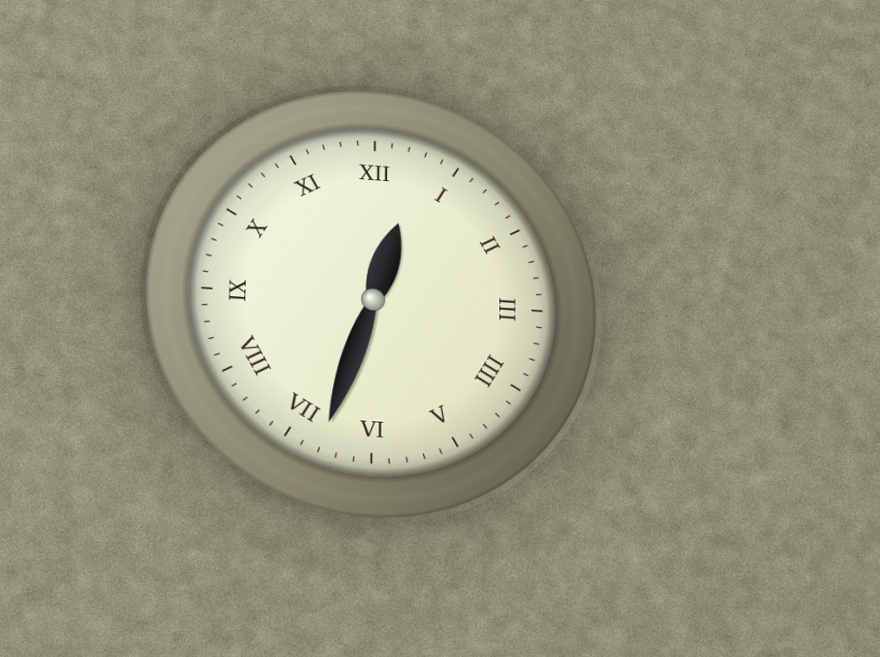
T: 12:33
